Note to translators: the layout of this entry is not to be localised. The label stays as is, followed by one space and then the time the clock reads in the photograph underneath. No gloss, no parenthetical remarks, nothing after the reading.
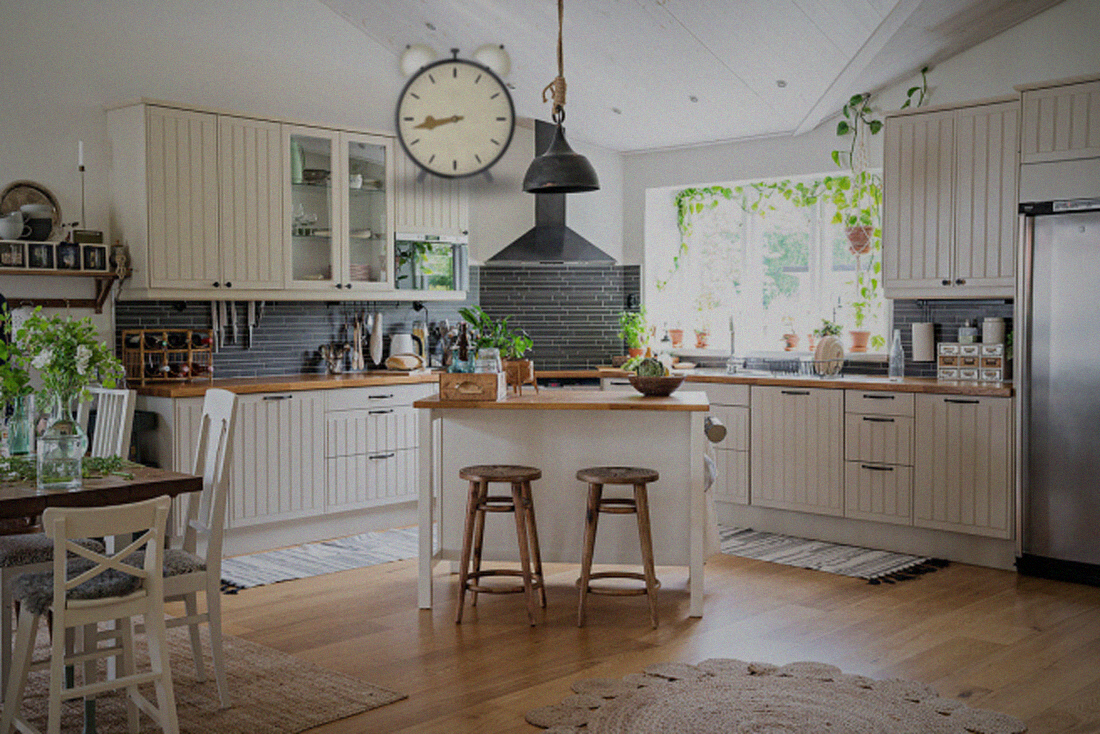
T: 8:43
